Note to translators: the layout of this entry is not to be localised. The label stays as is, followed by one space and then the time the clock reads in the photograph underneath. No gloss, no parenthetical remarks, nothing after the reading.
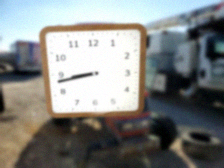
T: 8:43
